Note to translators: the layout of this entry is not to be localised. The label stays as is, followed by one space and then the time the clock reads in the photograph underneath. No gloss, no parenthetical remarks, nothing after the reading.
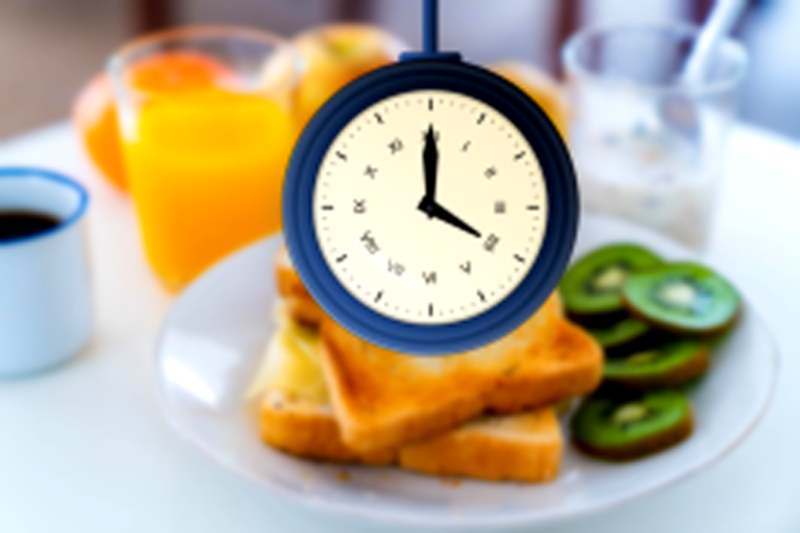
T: 4:00
